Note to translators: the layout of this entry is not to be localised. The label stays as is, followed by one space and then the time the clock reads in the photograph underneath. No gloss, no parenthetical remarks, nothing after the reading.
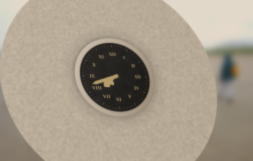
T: 7:42
